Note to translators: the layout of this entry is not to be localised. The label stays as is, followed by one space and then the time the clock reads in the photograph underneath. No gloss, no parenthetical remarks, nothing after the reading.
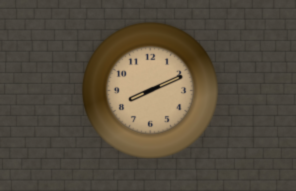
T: 8:11
